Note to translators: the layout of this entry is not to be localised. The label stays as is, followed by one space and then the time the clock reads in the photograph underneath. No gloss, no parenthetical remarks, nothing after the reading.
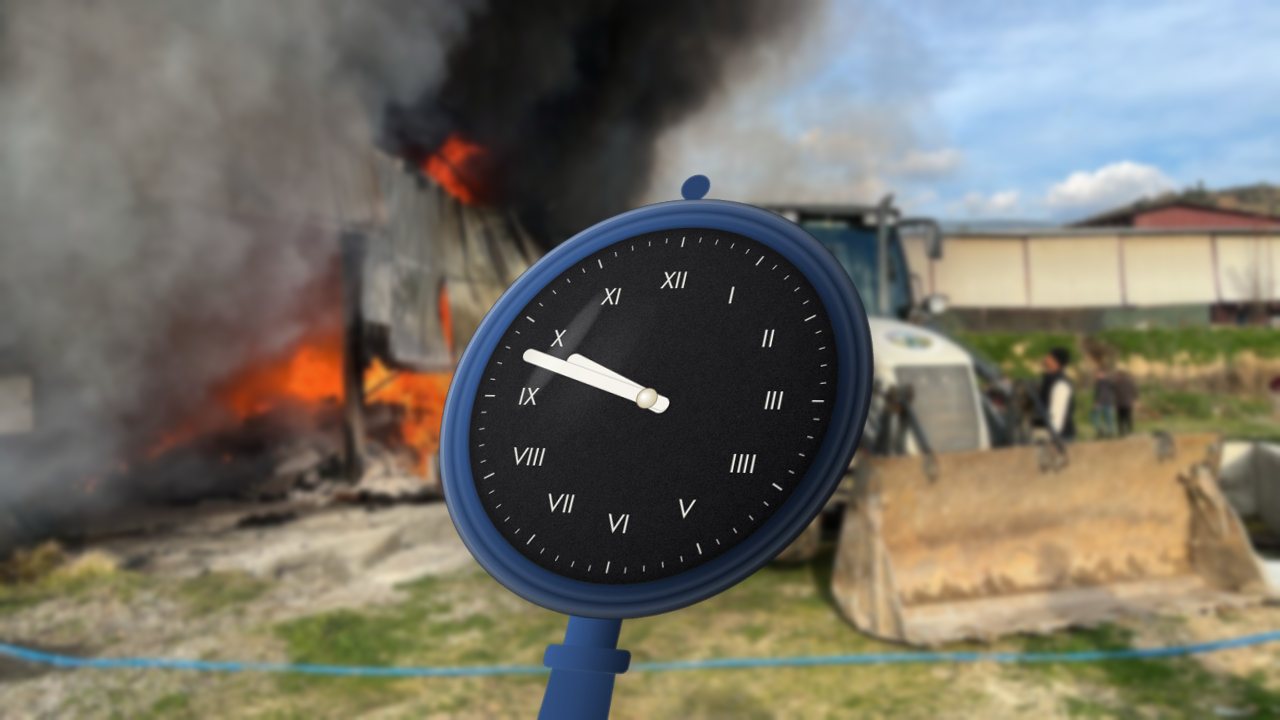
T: 9:48
